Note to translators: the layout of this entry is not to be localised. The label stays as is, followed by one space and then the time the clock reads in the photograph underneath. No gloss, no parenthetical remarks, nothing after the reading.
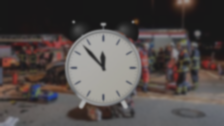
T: 11:53
